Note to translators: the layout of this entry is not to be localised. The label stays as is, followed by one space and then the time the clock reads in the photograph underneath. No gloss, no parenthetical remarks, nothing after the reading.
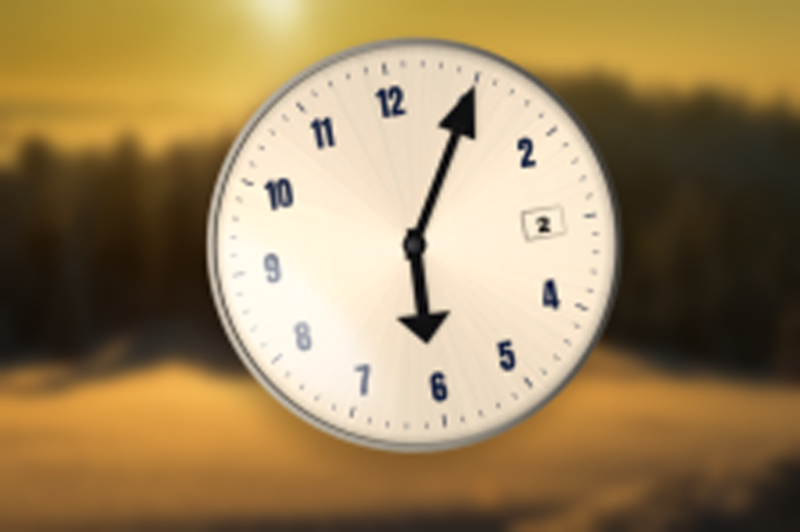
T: 6:05
